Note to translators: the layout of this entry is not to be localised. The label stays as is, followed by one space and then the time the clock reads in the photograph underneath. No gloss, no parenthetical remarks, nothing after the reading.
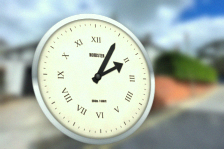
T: 2:05
